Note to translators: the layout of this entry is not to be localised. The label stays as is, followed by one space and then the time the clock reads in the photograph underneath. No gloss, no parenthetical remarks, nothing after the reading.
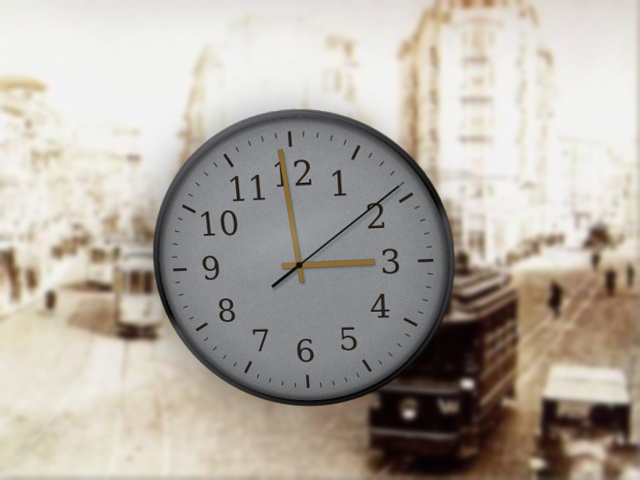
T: 2:59:09
